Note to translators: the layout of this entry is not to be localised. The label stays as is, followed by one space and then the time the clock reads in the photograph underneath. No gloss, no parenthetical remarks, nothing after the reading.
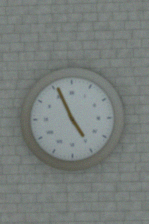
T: 4:56
